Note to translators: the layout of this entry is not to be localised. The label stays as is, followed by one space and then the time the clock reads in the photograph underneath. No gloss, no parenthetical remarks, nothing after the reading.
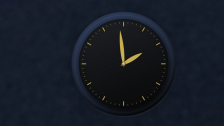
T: 1:59
